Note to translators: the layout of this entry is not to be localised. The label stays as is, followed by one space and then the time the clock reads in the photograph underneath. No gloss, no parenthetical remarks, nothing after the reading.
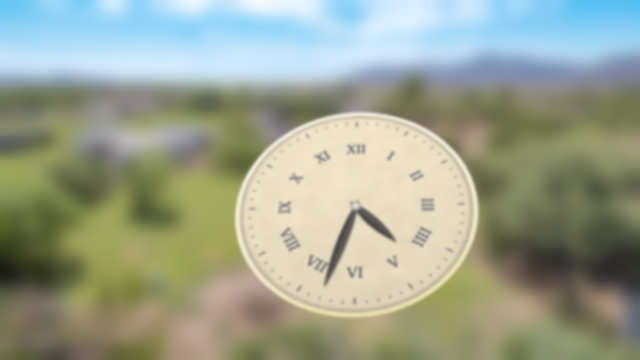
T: 4:33
